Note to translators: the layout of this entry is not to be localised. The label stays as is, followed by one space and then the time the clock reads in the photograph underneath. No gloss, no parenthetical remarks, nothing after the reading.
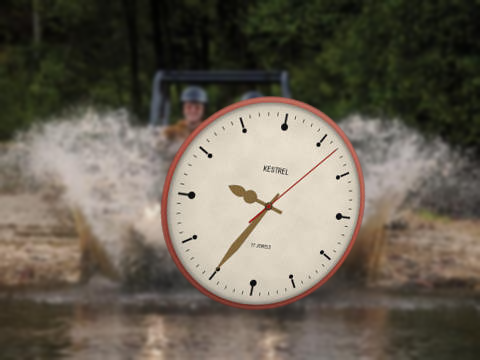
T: 9:35:07
